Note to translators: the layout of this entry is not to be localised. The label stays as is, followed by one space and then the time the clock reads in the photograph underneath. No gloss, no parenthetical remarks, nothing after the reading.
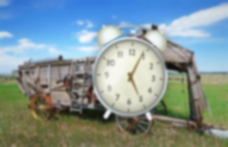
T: 5:04
